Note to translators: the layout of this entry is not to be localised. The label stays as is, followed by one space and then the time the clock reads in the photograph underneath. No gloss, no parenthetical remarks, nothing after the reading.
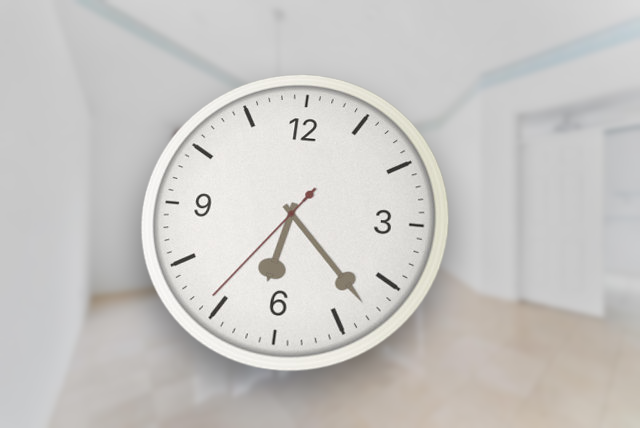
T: 6:22:36
